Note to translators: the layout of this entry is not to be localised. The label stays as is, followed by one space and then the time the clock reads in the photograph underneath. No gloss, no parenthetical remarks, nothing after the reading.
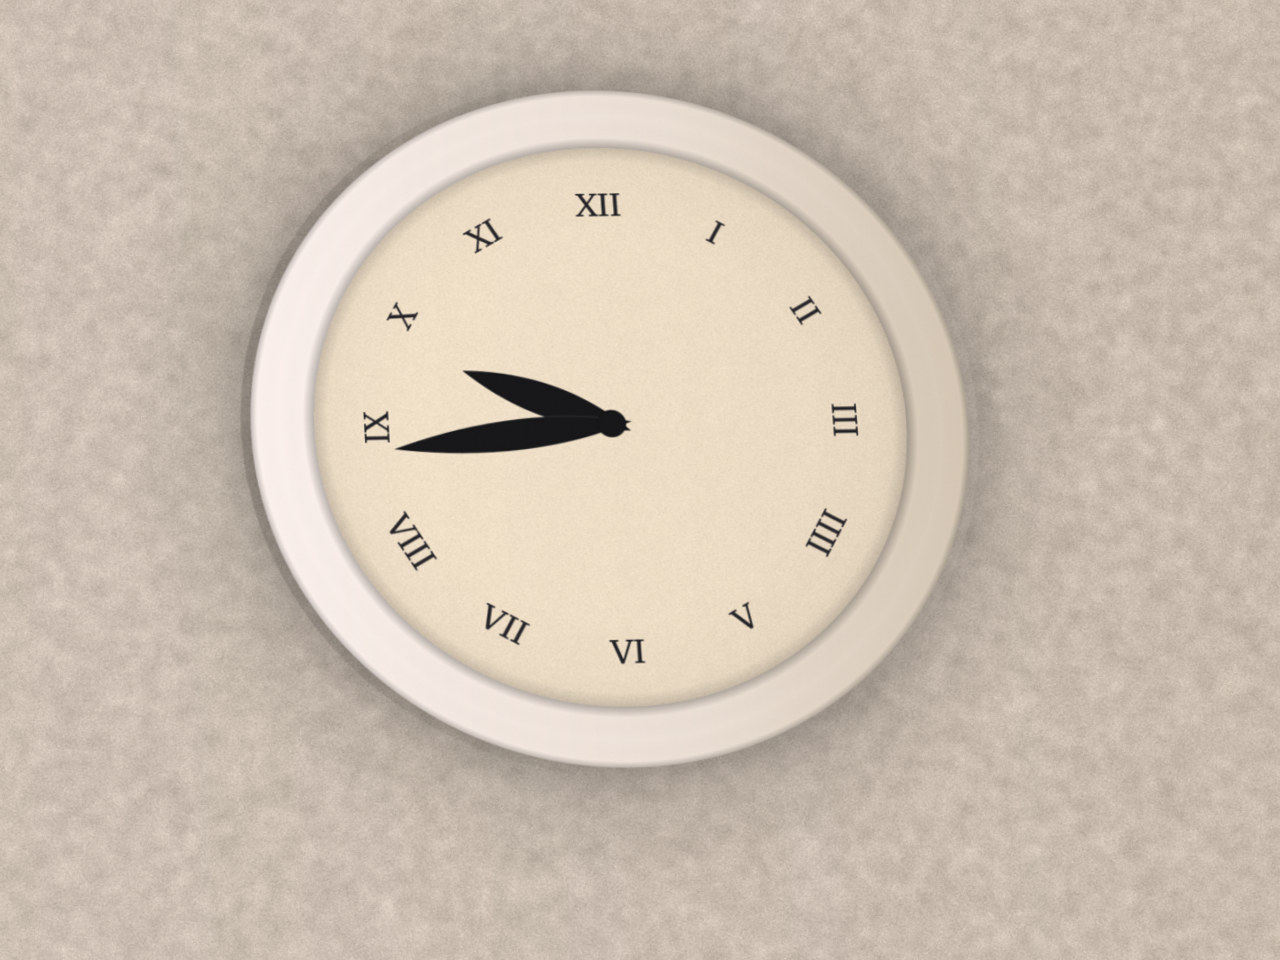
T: 9:44
